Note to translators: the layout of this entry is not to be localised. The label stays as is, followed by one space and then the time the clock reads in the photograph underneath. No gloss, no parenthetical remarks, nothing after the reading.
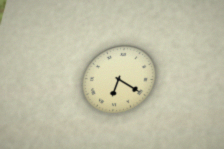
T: 6:20
